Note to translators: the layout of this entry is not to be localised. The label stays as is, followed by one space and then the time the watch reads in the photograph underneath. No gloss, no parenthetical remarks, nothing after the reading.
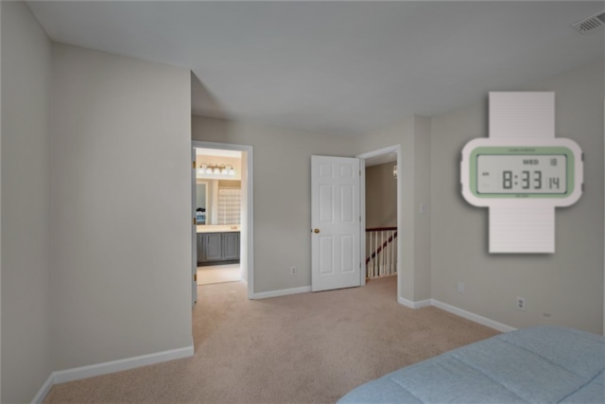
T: 8:33:14
